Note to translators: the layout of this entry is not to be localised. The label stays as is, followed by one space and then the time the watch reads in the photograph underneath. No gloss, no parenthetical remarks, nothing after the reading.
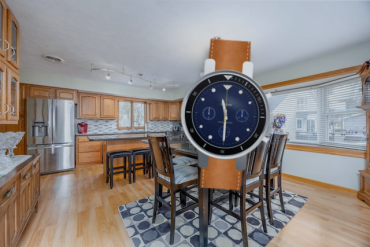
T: 11:30
